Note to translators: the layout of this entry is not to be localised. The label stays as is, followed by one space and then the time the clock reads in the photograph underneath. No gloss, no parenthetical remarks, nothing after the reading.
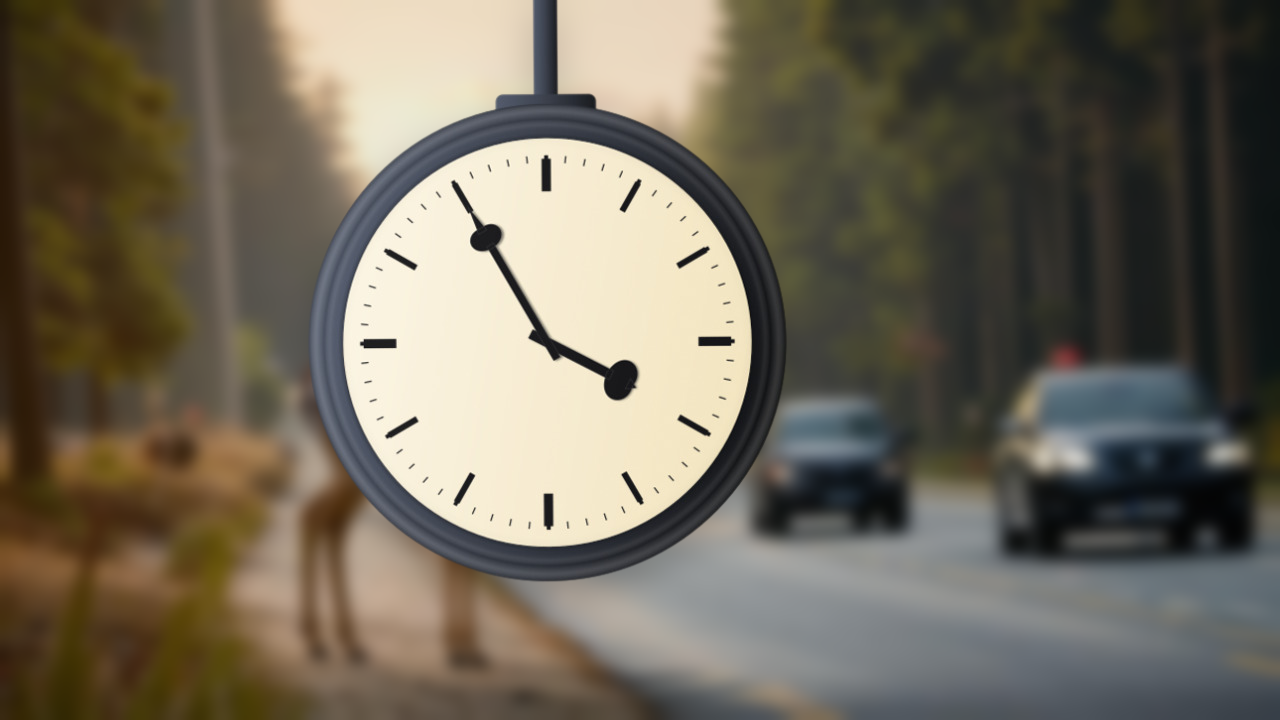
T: 3:55
